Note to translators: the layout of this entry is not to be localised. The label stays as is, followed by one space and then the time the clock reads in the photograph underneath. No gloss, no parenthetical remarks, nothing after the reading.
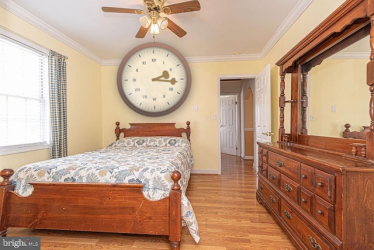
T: 2:16
